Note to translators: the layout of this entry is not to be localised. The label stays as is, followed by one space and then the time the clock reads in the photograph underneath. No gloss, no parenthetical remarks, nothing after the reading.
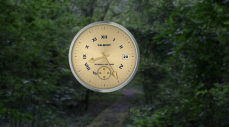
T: 8:25
